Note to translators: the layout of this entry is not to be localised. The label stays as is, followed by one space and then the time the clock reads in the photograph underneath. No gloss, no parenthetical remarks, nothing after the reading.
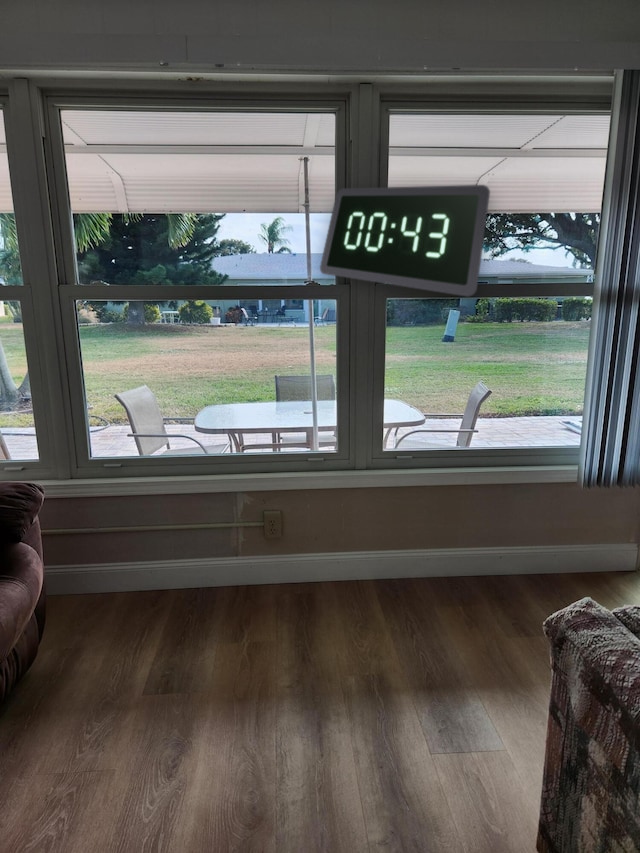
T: 0:43
